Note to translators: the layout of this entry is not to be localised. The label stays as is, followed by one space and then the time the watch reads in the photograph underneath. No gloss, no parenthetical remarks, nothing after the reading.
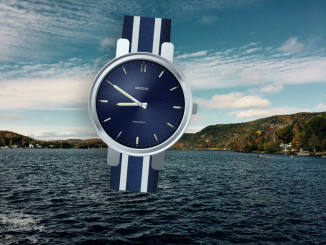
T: 8:50
